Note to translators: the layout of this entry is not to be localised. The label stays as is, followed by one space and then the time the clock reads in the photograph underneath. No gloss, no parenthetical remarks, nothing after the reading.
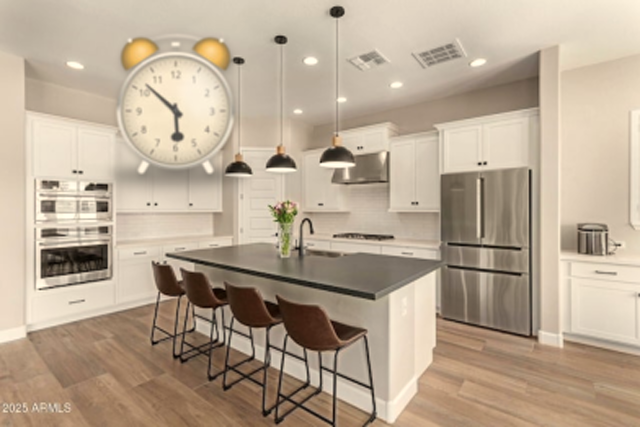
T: 5:52
